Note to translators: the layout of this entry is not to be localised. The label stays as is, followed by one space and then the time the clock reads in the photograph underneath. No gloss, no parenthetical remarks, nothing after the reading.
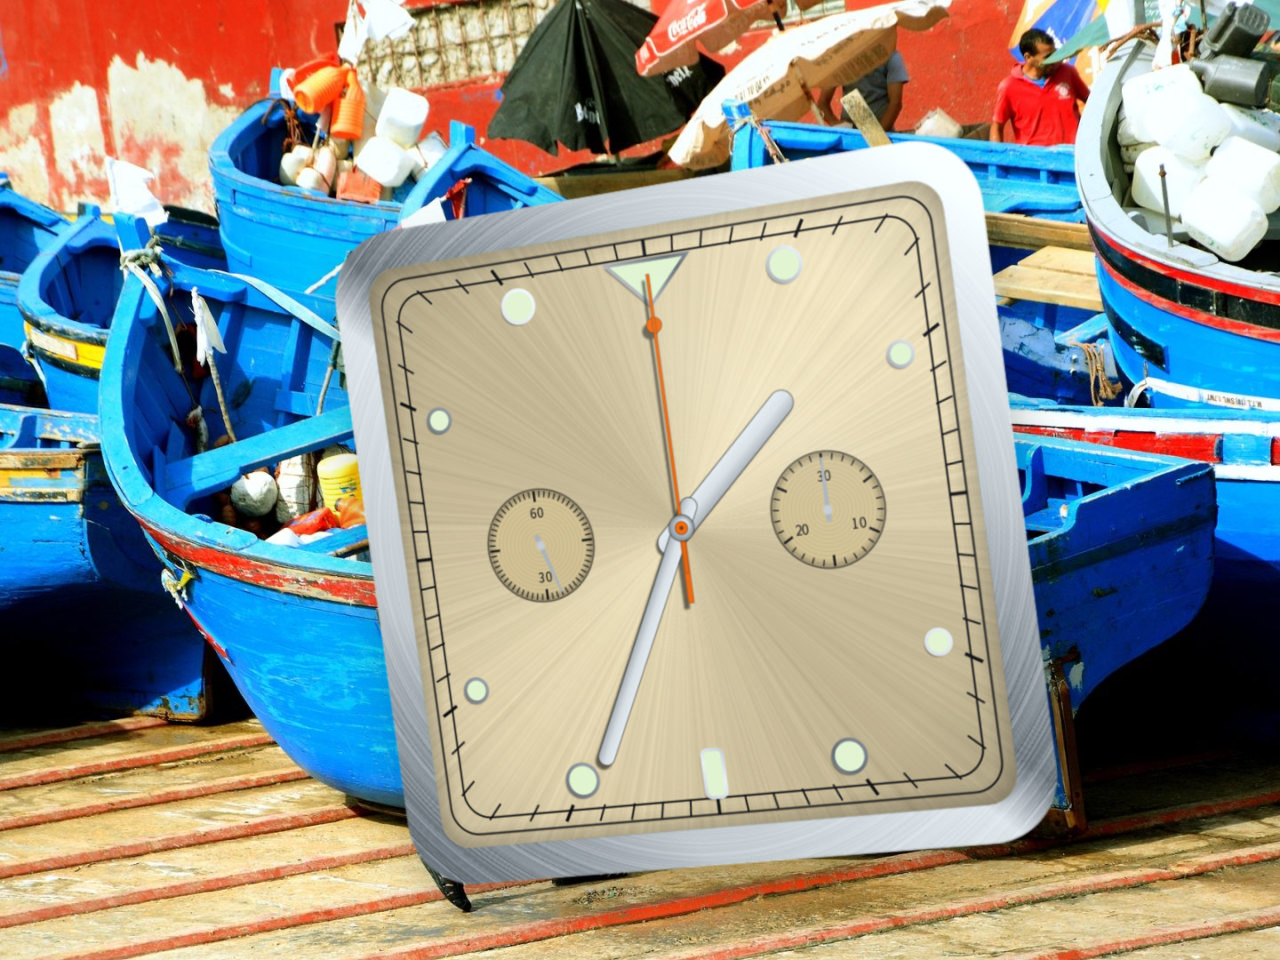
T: 1:34:27
